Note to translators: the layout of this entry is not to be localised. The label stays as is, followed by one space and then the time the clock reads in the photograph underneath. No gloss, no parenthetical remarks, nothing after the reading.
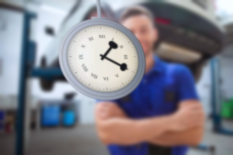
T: 1:20
